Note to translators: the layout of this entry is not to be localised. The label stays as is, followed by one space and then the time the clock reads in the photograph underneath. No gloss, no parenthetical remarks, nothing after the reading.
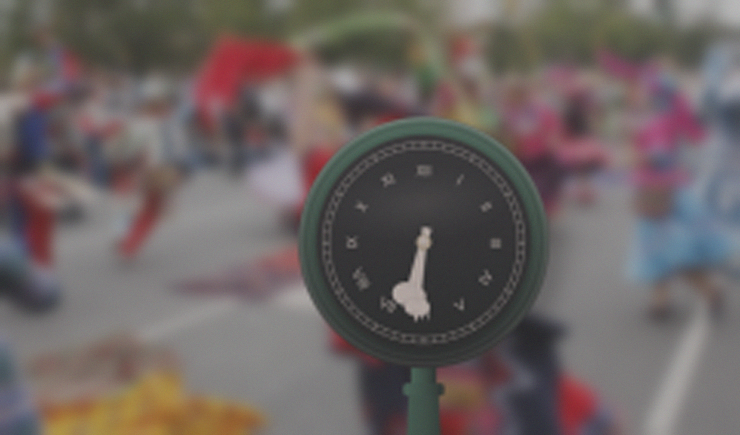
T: 6:31
